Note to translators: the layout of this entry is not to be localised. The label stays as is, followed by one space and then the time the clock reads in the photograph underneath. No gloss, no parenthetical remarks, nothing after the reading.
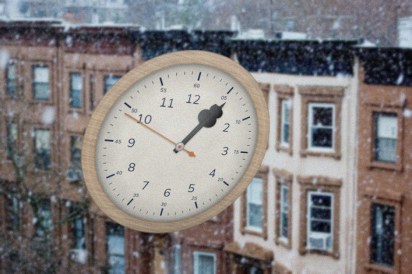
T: 1:05:49
